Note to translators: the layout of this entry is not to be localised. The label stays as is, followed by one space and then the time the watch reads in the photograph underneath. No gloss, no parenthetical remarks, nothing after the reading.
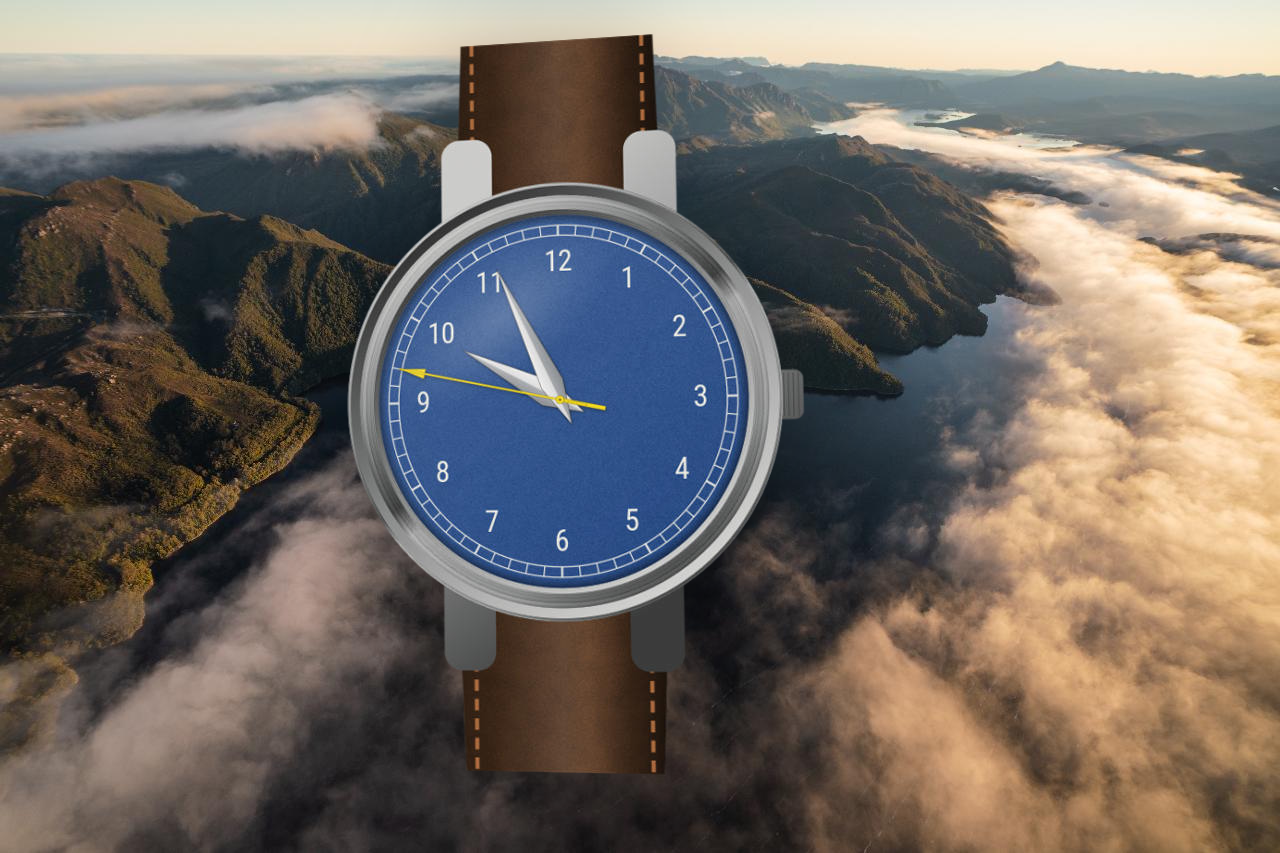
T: 9:55:47
